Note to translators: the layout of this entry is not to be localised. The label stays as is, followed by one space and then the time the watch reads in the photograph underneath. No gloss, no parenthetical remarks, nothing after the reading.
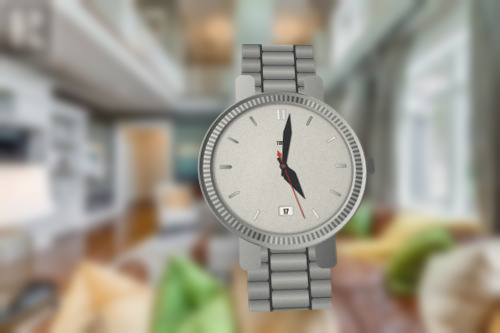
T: 5:01:27
